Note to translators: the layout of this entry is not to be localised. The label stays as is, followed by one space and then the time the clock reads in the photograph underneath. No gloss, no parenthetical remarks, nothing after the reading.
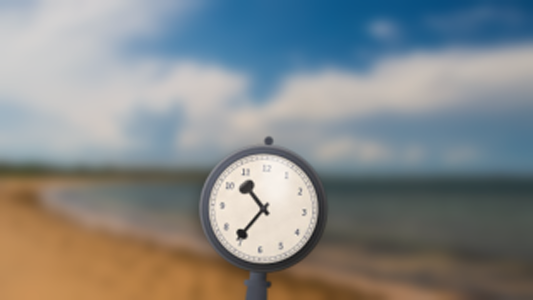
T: 10:36
